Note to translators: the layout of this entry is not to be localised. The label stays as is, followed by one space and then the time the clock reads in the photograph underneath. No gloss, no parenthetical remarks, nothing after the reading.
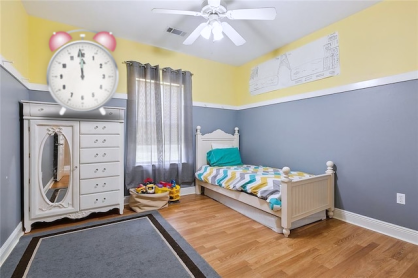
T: 11:59
